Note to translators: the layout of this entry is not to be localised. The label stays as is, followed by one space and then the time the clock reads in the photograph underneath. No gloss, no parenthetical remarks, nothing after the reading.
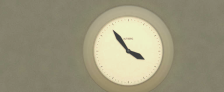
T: 3:54
